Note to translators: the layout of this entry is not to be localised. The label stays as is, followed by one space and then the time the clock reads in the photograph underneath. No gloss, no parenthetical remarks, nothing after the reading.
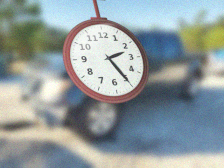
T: 2:25
